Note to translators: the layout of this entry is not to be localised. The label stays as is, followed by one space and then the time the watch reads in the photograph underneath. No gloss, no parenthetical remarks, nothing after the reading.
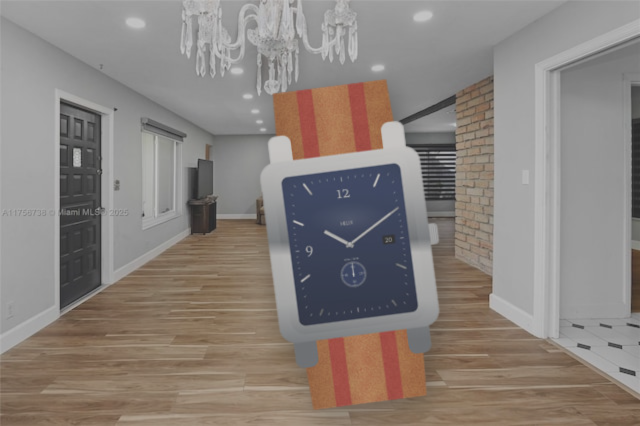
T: 10:10
